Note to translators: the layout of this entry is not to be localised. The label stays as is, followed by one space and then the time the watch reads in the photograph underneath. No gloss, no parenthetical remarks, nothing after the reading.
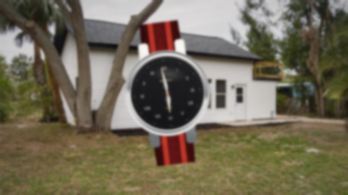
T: 5:59
